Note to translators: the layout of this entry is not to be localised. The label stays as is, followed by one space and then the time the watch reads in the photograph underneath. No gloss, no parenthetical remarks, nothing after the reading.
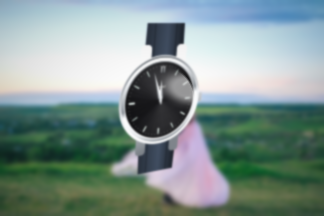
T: 11:57
